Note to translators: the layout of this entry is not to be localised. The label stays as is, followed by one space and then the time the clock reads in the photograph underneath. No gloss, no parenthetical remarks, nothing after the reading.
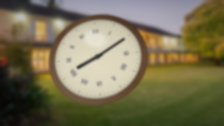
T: 8:10
